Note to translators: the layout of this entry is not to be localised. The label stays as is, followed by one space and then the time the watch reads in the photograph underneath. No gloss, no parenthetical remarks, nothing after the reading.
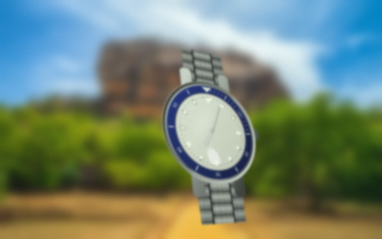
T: 7:04
